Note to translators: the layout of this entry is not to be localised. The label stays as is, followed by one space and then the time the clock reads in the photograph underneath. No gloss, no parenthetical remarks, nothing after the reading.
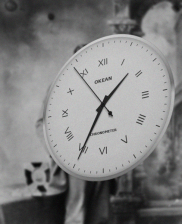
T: 1:34:54
